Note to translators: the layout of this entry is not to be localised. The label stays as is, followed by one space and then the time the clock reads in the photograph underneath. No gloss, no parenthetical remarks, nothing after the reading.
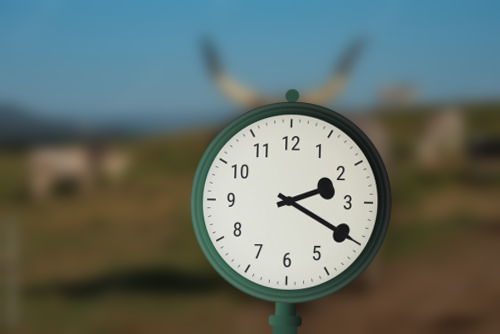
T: 2:20
